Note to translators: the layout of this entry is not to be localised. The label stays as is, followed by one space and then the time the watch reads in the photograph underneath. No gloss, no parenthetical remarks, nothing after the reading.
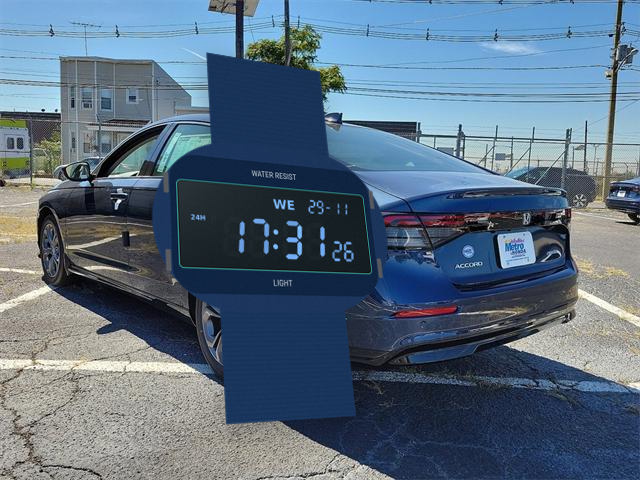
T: 17:31:26
